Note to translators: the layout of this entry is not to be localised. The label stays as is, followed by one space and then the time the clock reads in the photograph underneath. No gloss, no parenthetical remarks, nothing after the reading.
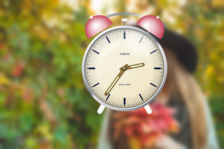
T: 2:36
